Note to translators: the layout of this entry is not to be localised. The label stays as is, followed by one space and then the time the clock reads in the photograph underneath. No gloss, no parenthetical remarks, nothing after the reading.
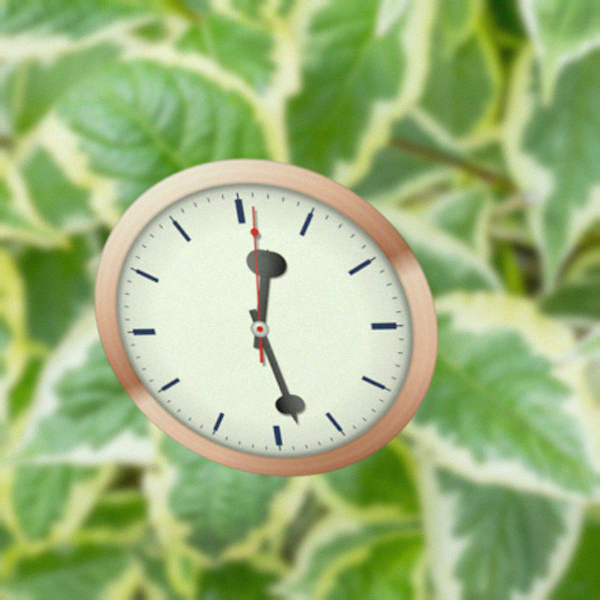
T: 12:28:01
